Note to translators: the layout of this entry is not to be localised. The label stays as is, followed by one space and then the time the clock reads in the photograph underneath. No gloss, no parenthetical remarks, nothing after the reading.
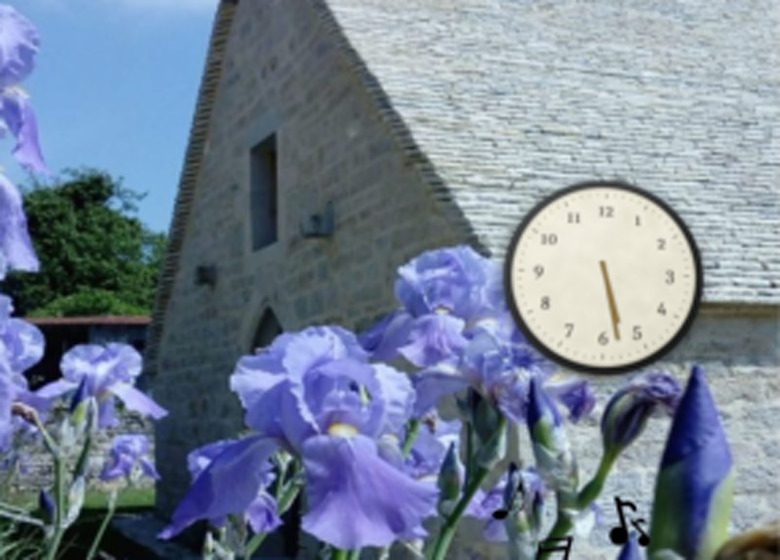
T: 5:28
